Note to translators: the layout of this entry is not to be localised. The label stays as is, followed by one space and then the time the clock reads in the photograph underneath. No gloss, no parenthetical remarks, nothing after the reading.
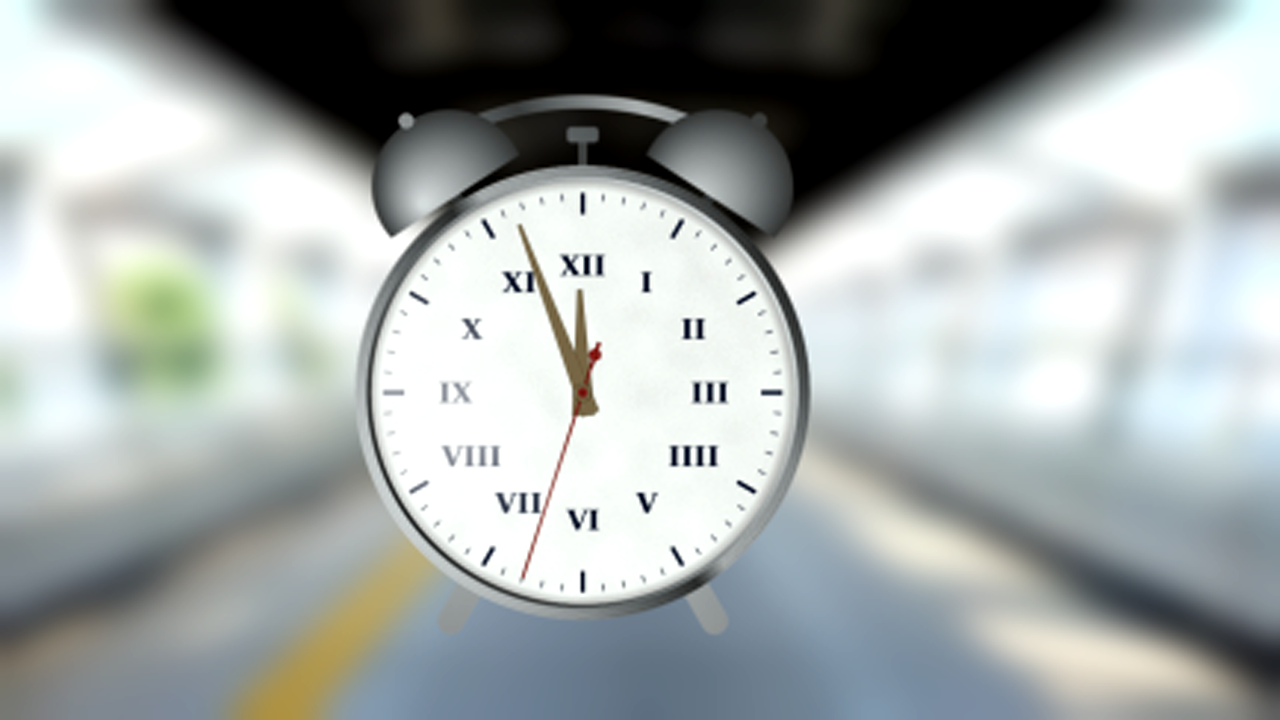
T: 11:56:33
